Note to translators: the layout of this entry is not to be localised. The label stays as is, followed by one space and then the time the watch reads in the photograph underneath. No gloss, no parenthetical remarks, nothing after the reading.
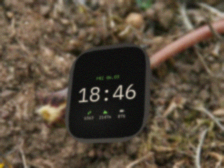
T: 18:46
